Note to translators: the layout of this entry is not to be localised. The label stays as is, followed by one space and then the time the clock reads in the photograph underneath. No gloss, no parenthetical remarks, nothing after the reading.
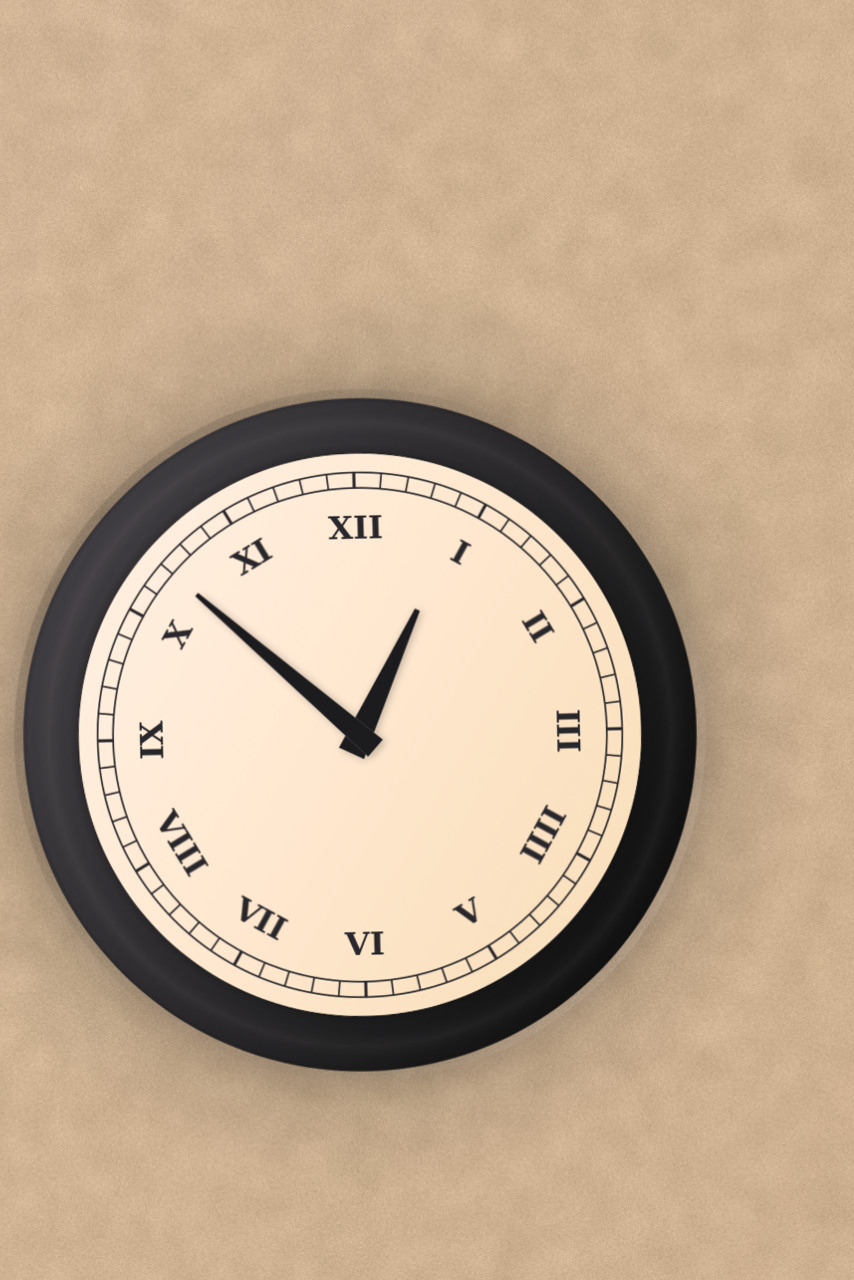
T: 12:52
